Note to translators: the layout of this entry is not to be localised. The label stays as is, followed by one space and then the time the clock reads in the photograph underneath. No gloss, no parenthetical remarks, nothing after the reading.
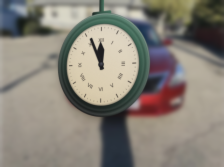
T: 11:56
